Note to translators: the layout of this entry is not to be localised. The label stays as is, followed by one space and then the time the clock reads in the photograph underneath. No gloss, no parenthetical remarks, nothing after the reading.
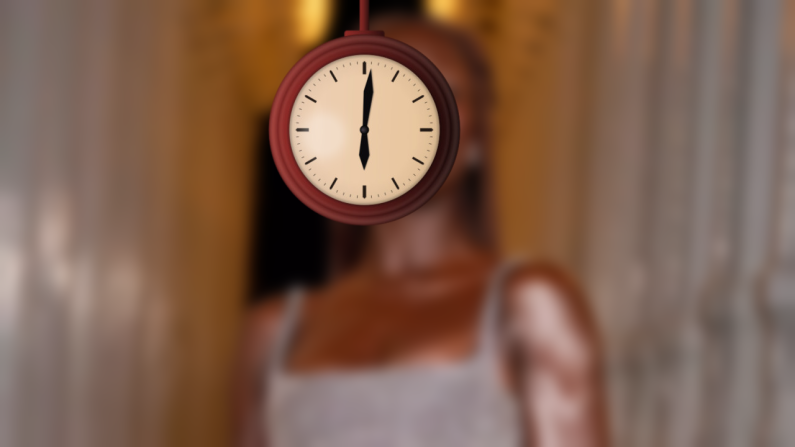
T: 6:01
